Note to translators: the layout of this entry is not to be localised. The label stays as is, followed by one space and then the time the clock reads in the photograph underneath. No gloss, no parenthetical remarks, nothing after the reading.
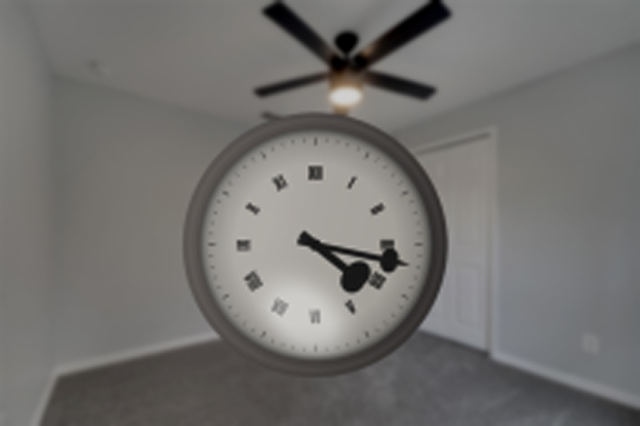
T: 4:17
